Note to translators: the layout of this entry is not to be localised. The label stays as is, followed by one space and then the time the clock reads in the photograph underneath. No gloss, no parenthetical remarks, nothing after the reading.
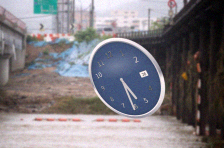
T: 5:31
